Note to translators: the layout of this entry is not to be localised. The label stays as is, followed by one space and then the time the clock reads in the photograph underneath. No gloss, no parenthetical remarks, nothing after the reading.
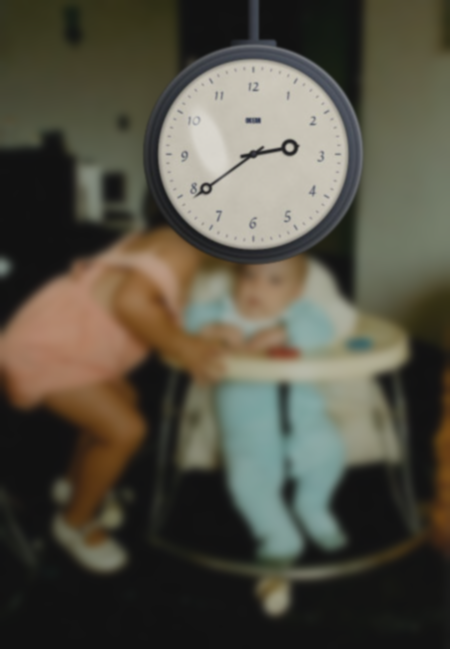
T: 2:39
